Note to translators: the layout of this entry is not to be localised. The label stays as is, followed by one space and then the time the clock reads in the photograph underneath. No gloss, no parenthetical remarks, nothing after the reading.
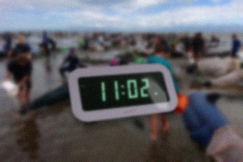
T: 11:02
